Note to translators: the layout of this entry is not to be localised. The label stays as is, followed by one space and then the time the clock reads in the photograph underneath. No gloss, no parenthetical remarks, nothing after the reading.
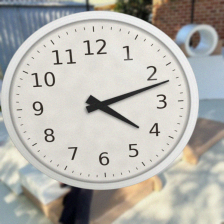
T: 4:12
